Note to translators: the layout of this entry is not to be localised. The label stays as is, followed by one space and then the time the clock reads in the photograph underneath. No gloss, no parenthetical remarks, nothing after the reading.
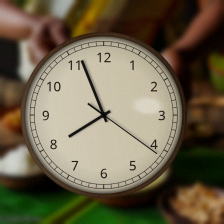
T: 7:56:21
